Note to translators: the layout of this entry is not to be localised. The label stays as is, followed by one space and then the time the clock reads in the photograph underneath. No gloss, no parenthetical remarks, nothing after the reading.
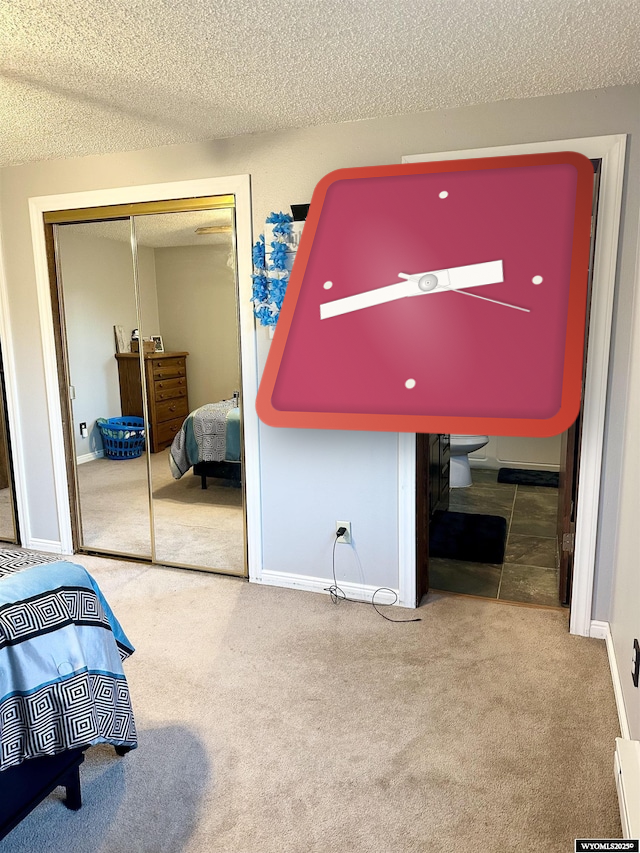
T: 2:42:18
